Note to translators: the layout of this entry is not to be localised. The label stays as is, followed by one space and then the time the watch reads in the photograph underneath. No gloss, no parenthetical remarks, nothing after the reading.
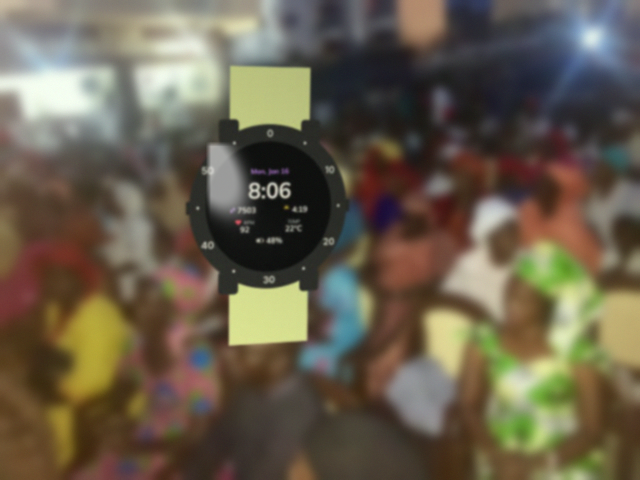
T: 8:06
